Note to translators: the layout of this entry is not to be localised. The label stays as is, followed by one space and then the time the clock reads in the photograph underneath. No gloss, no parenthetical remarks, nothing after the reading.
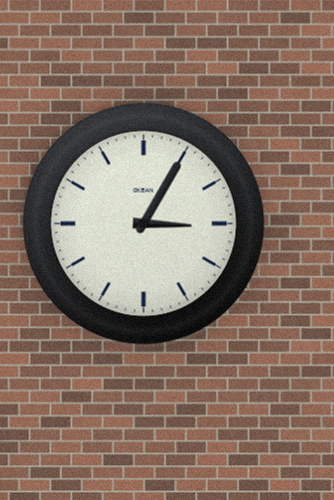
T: 3:05
